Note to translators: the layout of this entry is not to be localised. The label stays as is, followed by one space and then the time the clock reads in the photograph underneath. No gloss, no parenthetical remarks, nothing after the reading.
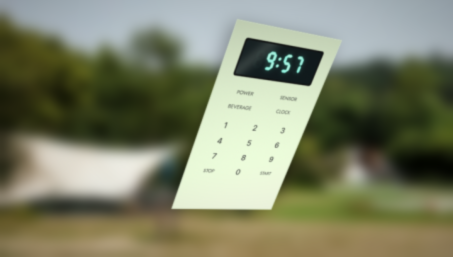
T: 9:57
